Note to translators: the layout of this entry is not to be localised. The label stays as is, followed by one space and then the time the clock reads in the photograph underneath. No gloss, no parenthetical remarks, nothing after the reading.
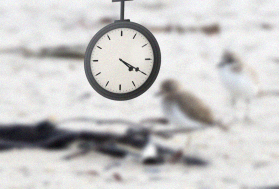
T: 4:20
